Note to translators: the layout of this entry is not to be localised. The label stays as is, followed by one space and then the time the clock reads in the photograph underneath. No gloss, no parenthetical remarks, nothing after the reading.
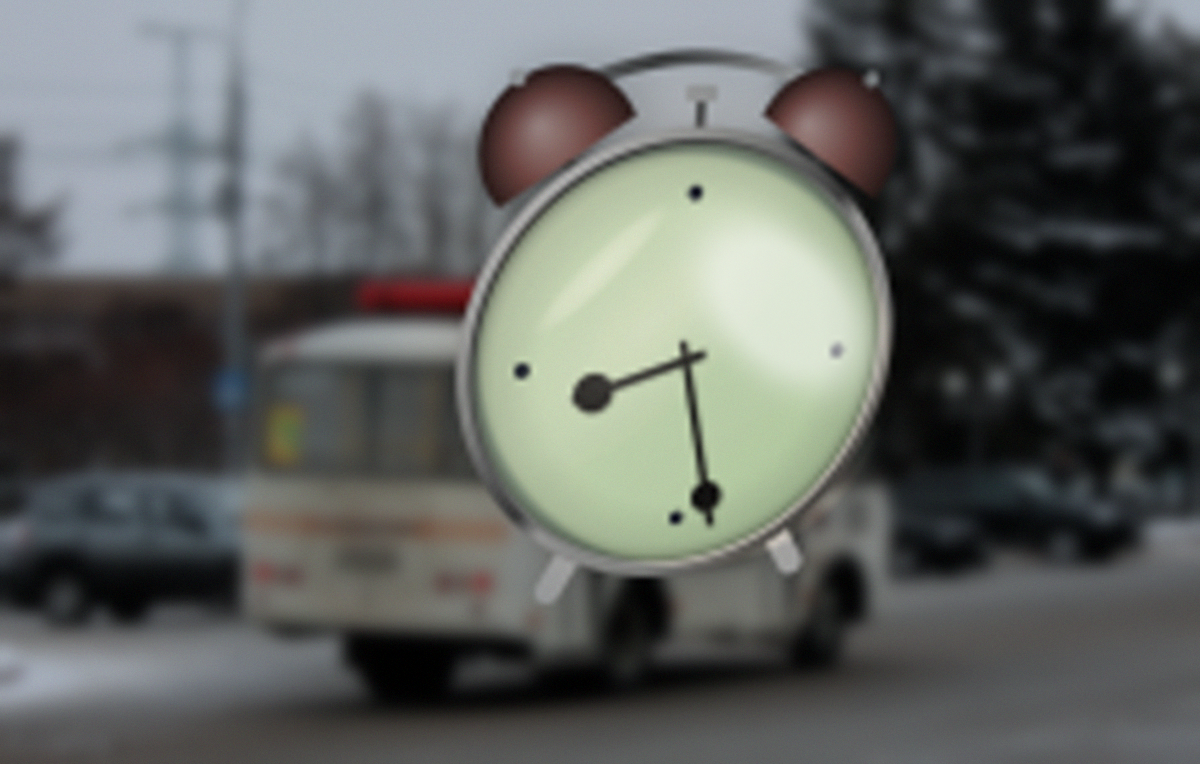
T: 8:28
